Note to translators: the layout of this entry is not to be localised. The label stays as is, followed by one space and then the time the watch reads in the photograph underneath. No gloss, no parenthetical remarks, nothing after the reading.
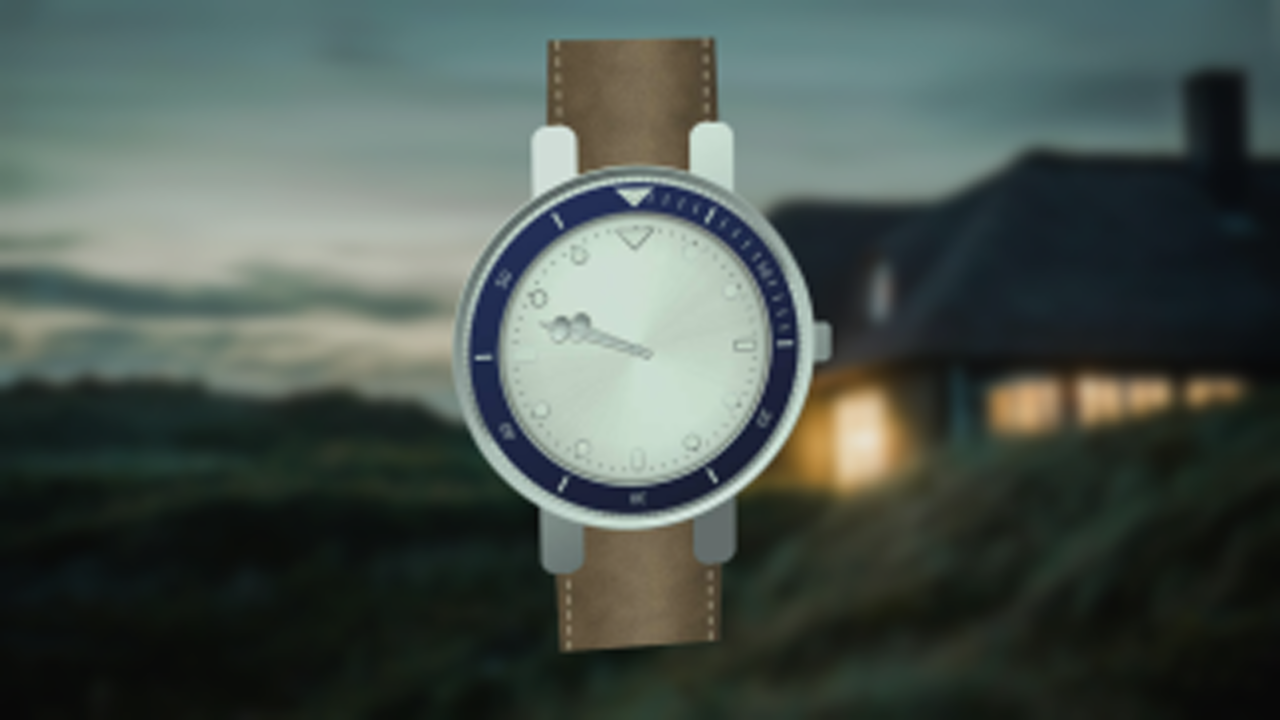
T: 9:48
